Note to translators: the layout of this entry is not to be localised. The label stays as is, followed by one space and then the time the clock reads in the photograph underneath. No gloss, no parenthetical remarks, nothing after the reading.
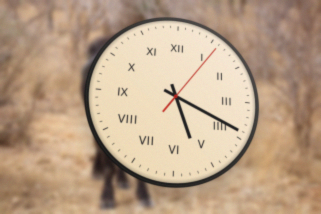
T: 5:19:06
